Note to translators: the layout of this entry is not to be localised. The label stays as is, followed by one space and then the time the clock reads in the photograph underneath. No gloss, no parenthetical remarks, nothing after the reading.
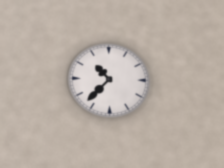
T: 10:37
